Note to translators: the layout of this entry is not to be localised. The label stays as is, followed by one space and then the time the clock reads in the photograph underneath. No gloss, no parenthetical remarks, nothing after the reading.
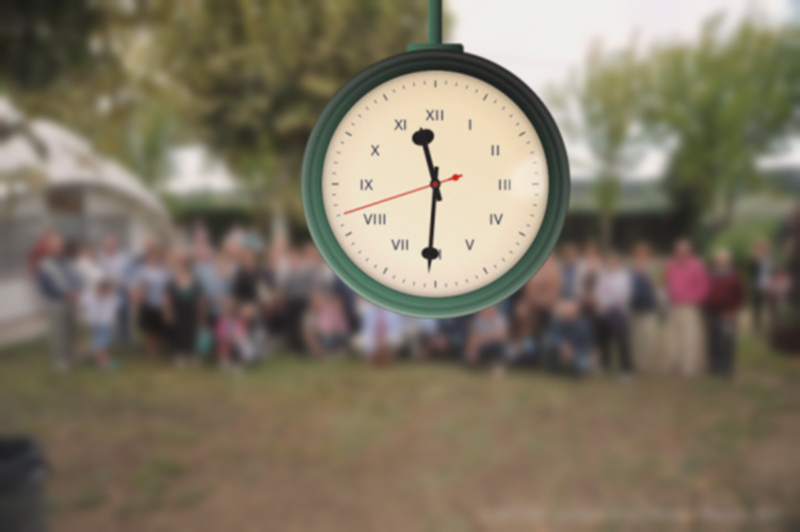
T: 11:30:42
